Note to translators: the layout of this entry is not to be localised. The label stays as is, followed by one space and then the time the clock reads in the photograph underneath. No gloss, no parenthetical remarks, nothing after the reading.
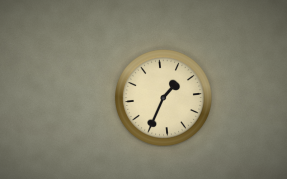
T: 1:35
